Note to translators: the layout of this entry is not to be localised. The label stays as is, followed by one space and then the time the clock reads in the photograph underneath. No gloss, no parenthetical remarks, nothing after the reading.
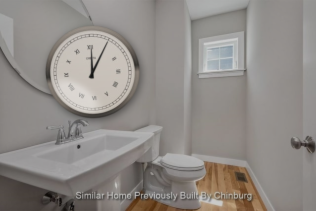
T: 12:05
